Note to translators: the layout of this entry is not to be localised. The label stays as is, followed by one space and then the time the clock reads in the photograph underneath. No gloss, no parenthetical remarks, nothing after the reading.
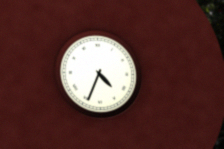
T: 4:34
